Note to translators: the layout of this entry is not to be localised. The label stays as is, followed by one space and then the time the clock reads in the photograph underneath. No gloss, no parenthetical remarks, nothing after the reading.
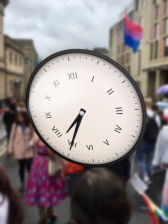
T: 7:35
